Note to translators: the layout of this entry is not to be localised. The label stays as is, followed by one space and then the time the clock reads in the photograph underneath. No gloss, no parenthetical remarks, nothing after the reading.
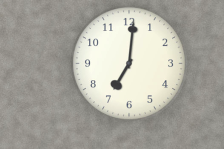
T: 7:01
